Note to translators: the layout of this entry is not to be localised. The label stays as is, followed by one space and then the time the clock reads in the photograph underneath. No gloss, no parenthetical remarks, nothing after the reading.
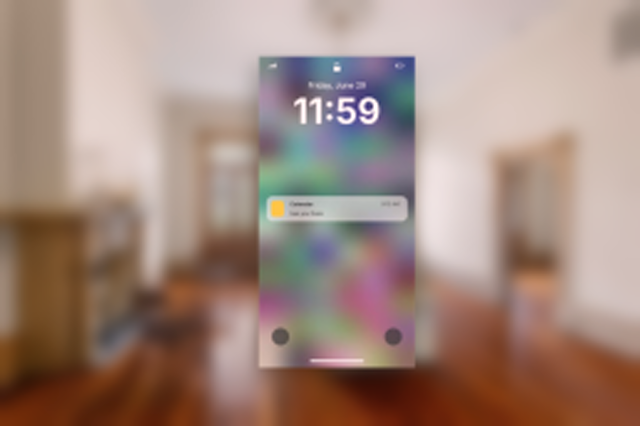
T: 11:59
